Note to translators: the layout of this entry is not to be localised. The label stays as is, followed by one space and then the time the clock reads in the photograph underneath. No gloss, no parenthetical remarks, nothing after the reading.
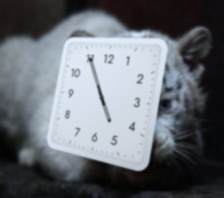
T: 4:55
